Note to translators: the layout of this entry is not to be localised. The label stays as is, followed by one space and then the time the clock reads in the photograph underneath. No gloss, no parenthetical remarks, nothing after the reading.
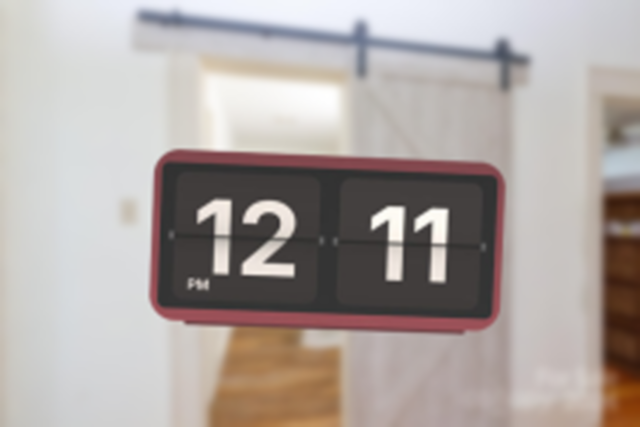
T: 12:11
